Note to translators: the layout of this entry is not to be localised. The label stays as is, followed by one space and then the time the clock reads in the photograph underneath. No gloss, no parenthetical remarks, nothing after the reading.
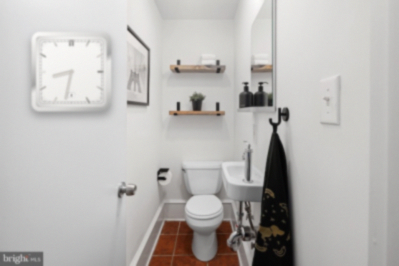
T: 8:32
